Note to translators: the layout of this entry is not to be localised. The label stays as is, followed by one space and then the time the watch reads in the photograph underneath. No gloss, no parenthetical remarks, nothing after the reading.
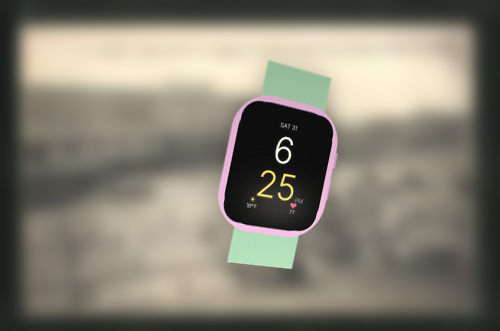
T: 6:25
